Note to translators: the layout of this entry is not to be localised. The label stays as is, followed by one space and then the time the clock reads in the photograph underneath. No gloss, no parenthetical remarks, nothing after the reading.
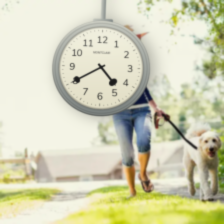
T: 4:40
